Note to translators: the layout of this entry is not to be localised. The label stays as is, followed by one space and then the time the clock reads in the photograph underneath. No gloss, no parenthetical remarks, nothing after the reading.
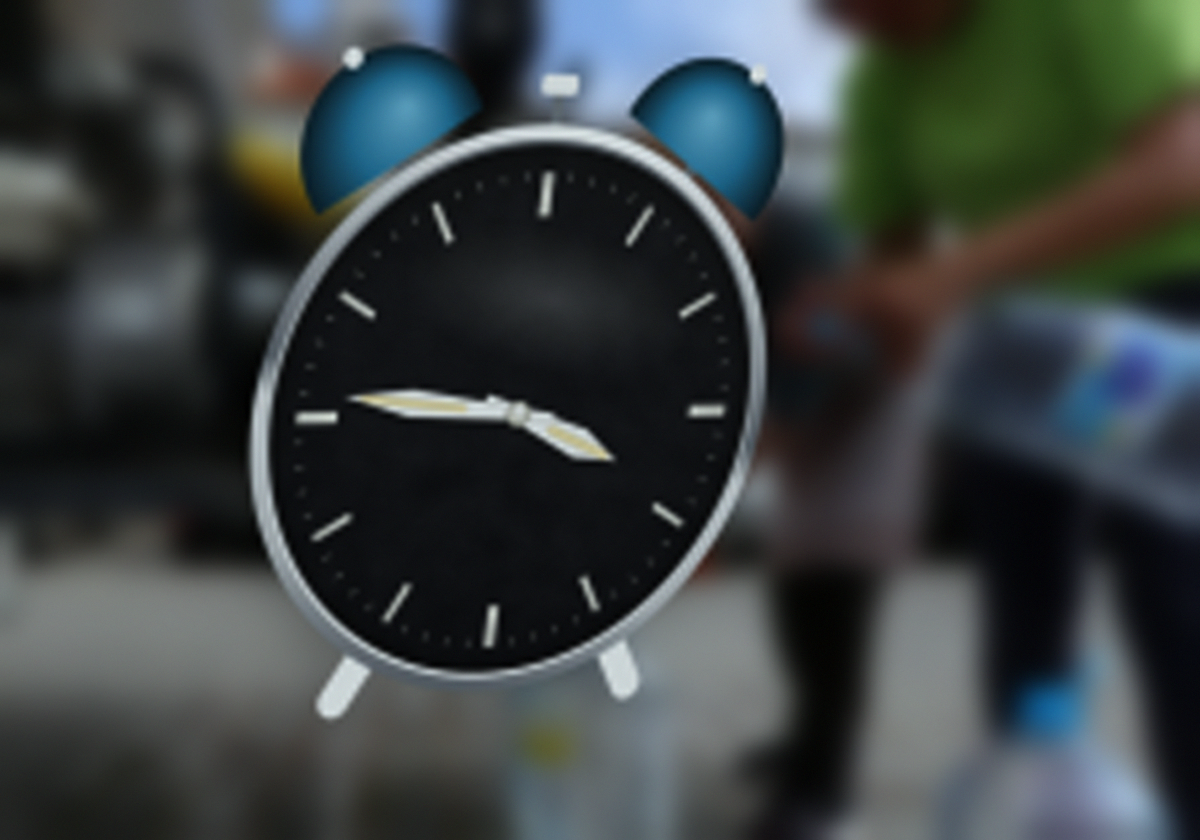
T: 3:46
